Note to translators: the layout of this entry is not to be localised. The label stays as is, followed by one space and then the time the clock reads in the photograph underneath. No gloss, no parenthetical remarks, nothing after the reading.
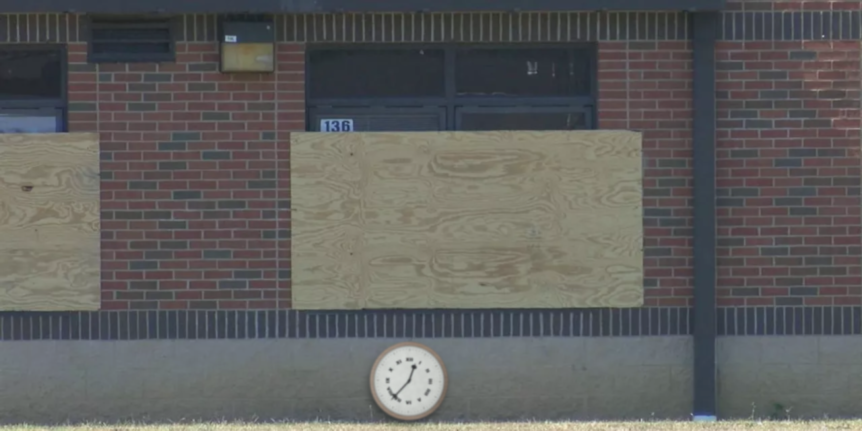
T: 12:37
